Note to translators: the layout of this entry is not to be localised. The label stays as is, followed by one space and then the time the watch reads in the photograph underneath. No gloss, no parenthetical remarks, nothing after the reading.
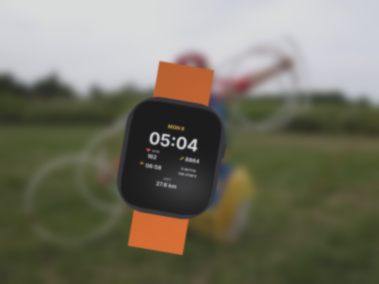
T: 5:04
